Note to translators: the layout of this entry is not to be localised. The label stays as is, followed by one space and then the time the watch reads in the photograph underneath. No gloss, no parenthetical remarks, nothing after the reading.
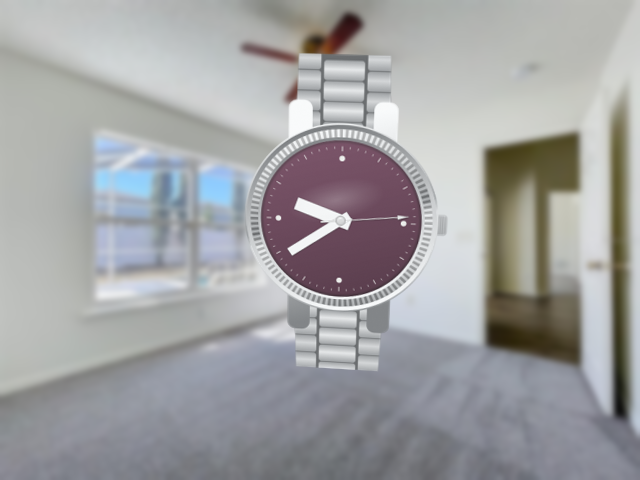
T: 9:39:14
